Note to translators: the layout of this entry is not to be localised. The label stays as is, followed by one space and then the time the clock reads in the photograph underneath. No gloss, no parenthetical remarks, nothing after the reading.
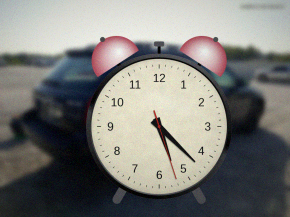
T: 5:22:27
